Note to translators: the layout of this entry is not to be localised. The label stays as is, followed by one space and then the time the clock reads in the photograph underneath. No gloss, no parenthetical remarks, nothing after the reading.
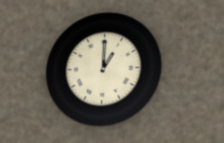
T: 1:00
